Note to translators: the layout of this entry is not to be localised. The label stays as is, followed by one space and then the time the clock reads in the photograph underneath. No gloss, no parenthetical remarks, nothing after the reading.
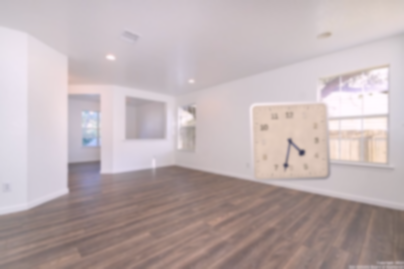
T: 4:32
